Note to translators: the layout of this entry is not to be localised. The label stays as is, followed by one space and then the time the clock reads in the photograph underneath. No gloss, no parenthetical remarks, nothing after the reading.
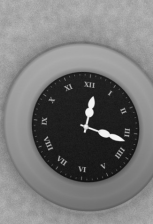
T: 12:17
